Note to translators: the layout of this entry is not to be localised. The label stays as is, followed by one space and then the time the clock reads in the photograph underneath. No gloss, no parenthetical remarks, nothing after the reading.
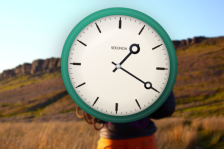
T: 1:20
